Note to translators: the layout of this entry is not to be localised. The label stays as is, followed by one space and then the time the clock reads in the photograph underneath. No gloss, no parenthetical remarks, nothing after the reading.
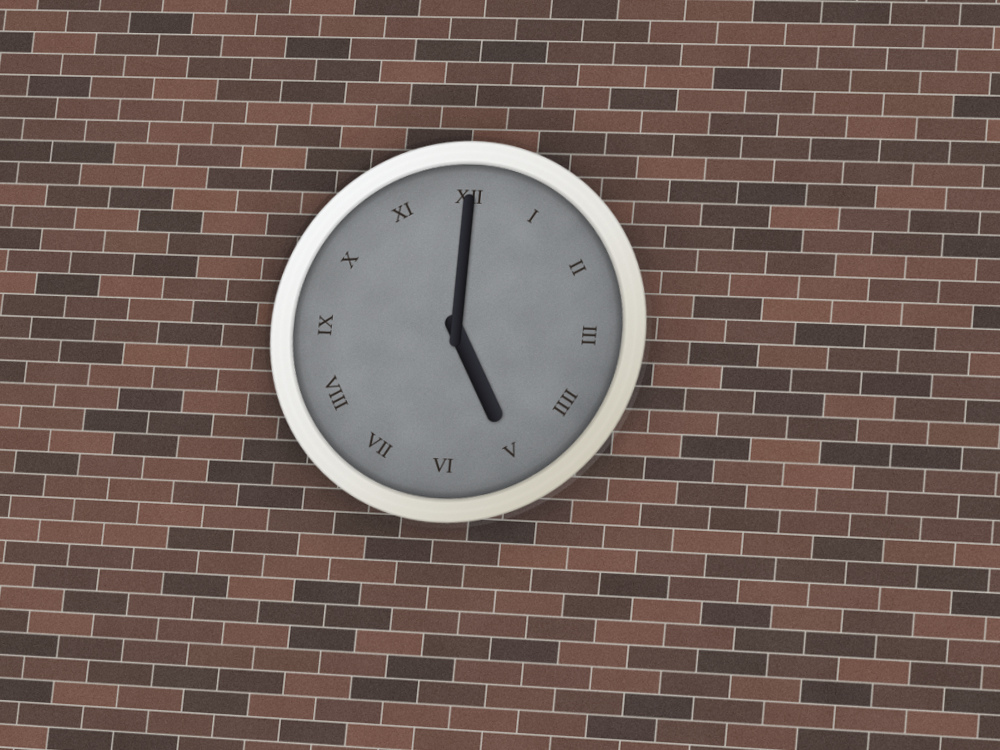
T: 5:00
